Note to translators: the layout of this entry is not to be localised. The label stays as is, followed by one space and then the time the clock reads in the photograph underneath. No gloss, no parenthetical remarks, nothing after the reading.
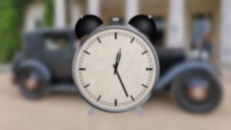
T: 12:26
